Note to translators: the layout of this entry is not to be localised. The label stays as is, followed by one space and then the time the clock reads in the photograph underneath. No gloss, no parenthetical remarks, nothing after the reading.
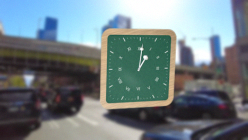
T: 1:01
